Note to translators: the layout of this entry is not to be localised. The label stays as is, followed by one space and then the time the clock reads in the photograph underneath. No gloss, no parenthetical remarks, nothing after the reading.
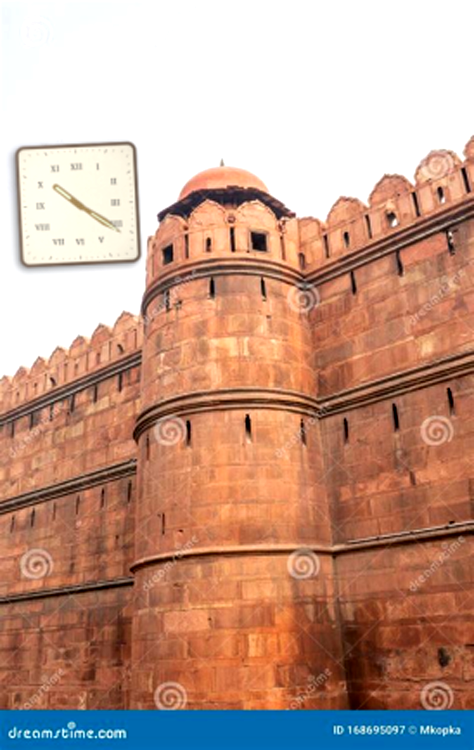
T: 10:21
